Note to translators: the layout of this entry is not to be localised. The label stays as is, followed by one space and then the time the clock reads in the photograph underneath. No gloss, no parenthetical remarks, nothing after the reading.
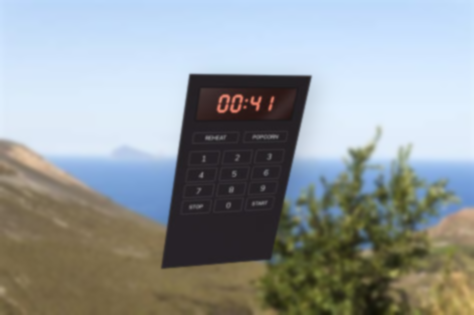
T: 0:41
